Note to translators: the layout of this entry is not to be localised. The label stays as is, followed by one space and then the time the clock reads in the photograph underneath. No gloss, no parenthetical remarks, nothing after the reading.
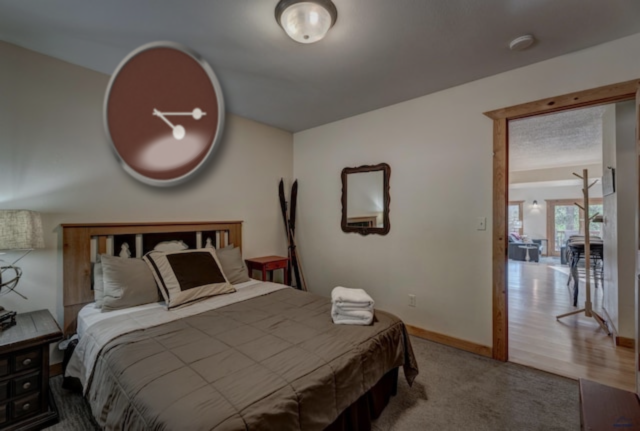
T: 4:15
